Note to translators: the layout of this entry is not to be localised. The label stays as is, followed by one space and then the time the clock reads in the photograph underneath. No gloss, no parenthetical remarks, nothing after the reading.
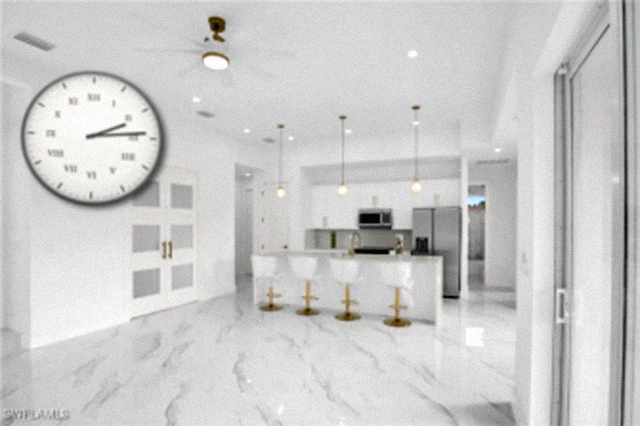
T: 2:14
